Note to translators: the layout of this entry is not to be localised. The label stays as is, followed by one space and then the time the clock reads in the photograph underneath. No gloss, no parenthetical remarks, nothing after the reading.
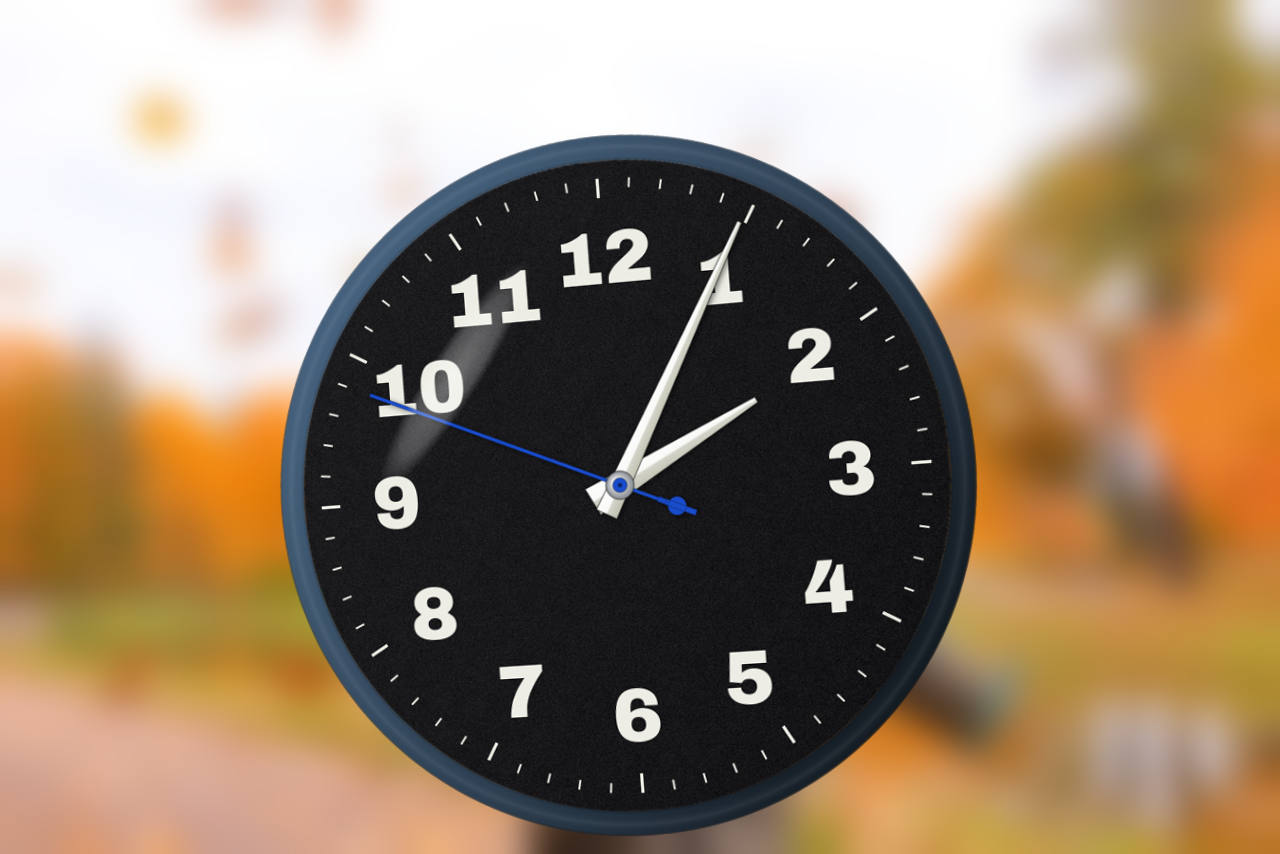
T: 2:04:49
